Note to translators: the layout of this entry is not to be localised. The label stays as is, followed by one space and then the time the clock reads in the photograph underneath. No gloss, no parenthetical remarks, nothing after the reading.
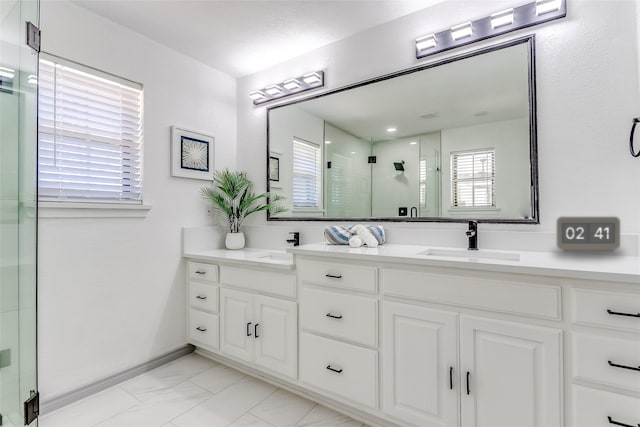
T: 2:41
